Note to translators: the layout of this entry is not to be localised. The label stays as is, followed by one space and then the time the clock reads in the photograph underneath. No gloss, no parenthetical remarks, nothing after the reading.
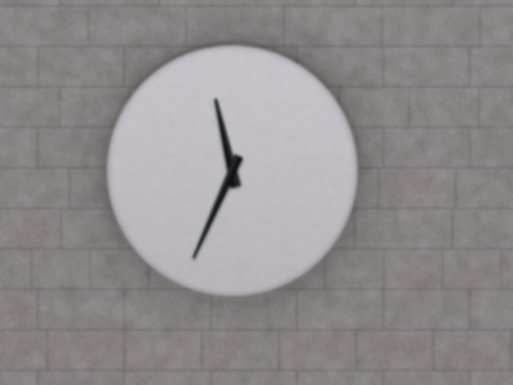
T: 11:34
